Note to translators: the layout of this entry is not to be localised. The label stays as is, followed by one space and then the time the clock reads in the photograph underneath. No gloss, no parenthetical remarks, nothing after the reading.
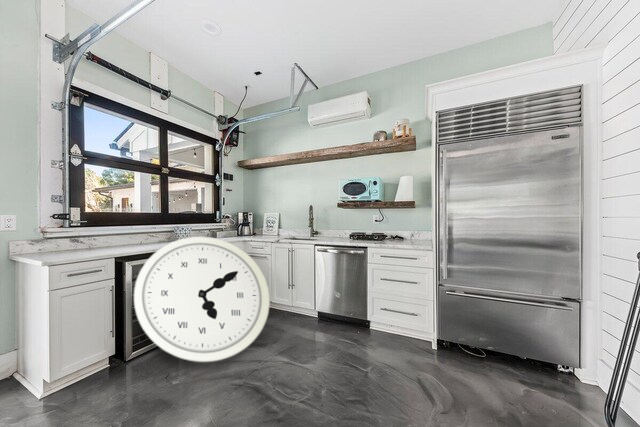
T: 5:09
